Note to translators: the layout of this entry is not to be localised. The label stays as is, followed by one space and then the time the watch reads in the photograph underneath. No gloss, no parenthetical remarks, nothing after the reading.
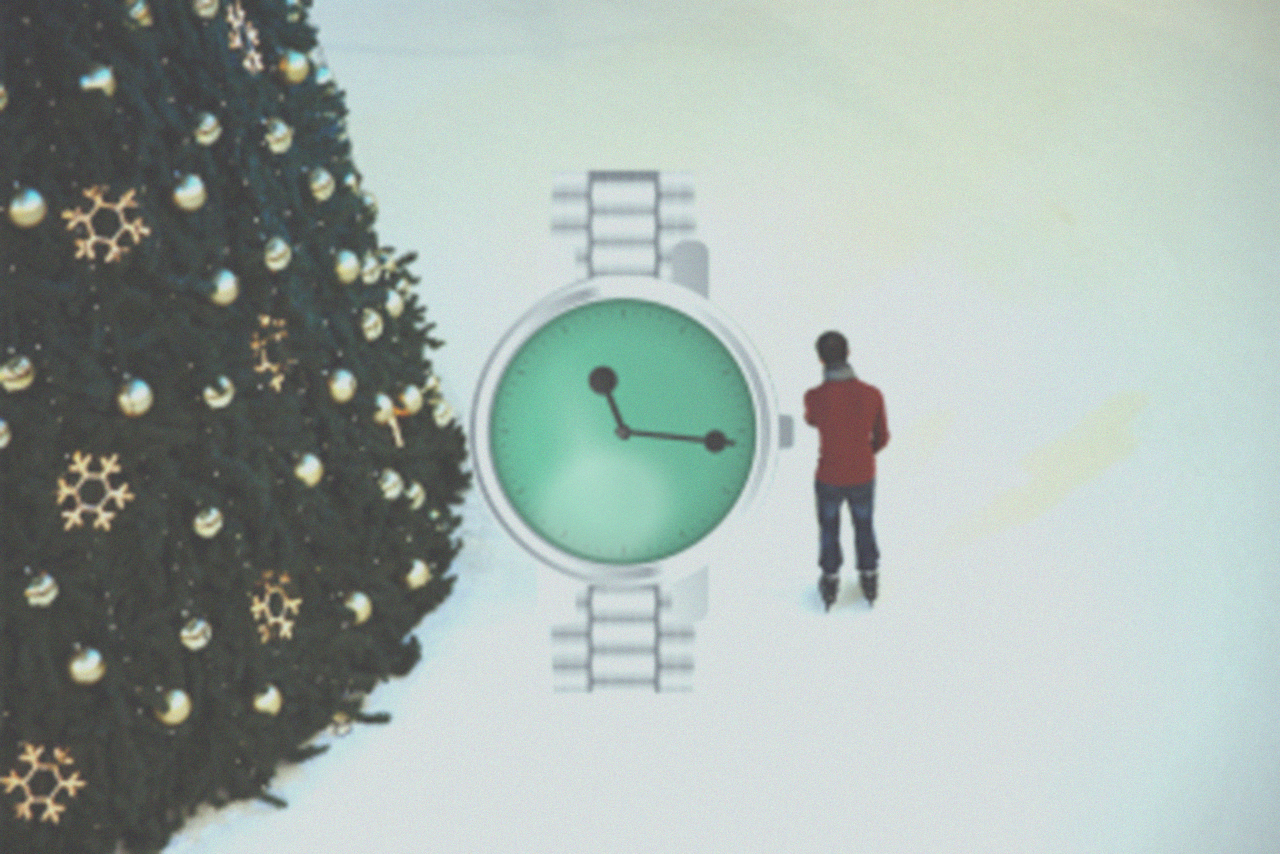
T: 11:16
